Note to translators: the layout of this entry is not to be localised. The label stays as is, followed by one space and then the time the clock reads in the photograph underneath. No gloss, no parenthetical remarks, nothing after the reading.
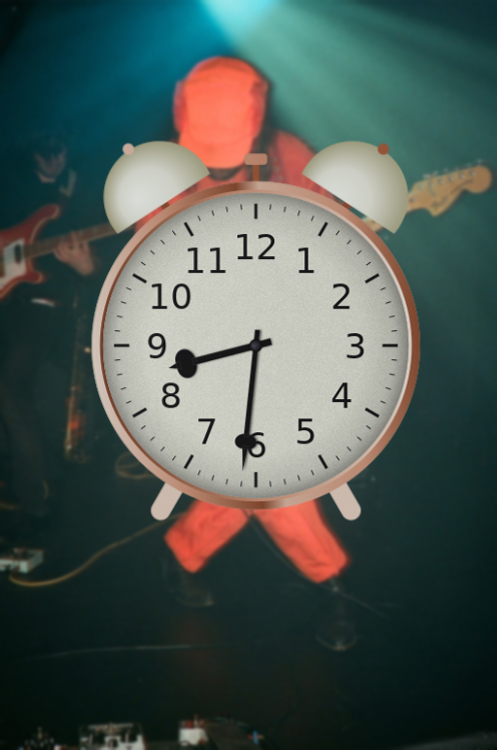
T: 8:31
